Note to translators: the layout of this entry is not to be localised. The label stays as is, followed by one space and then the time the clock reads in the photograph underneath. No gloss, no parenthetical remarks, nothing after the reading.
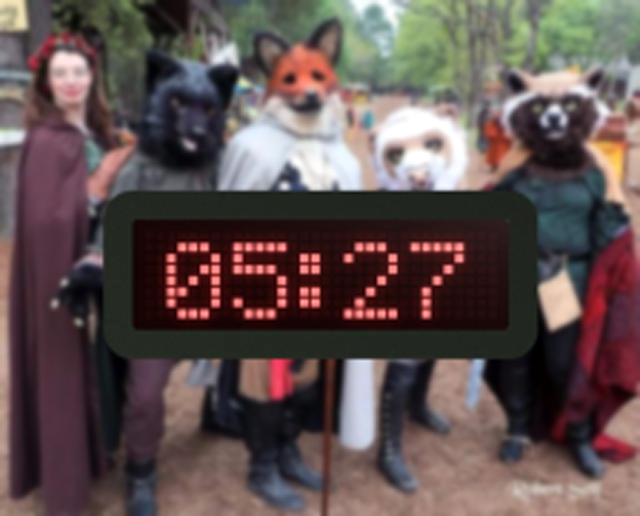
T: 5:27
